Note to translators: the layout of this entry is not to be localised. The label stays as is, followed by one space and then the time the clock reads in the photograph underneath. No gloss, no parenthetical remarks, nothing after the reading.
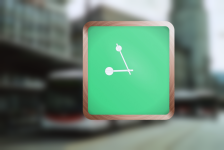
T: 8:56
